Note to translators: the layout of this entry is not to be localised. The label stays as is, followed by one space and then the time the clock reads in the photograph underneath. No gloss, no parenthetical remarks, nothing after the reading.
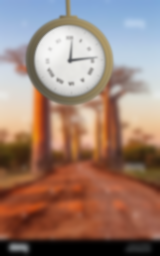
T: 12:14
